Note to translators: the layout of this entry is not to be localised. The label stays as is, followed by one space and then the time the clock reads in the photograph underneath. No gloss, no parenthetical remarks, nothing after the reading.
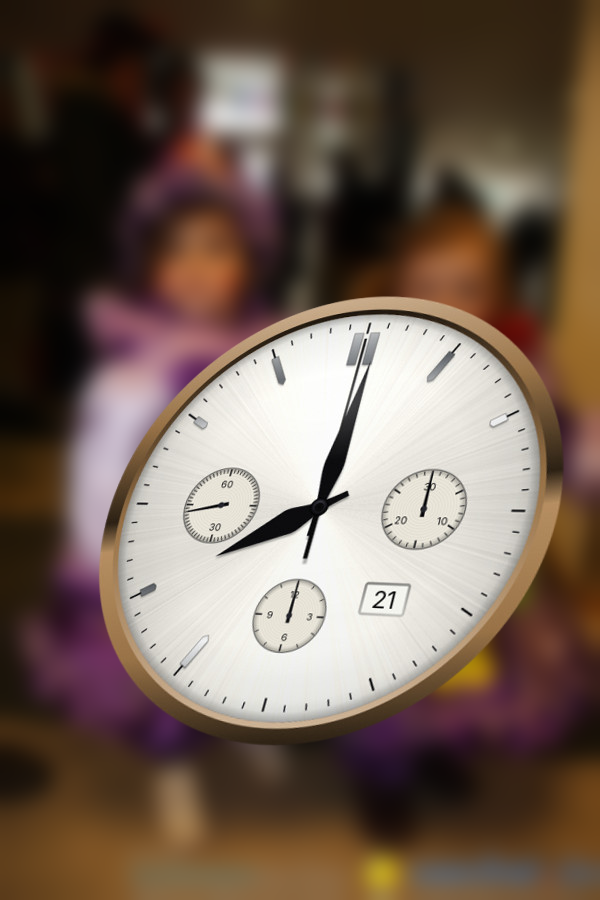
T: 8:00:43
